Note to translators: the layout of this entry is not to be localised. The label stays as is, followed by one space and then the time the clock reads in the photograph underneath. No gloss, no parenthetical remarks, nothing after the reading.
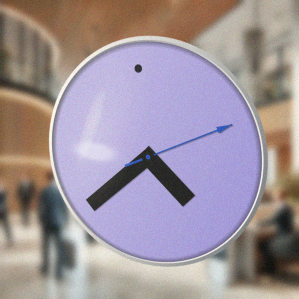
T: 4:39:12
